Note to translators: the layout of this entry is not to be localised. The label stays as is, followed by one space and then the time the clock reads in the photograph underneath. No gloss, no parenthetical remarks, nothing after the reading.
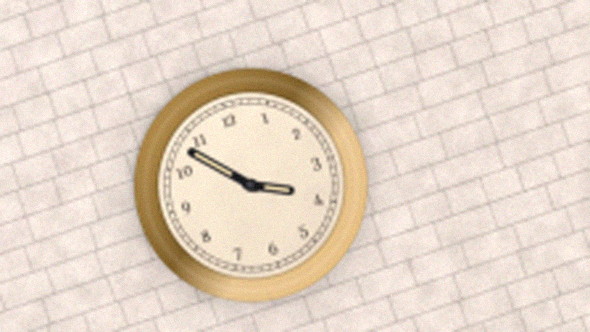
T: 3:53
